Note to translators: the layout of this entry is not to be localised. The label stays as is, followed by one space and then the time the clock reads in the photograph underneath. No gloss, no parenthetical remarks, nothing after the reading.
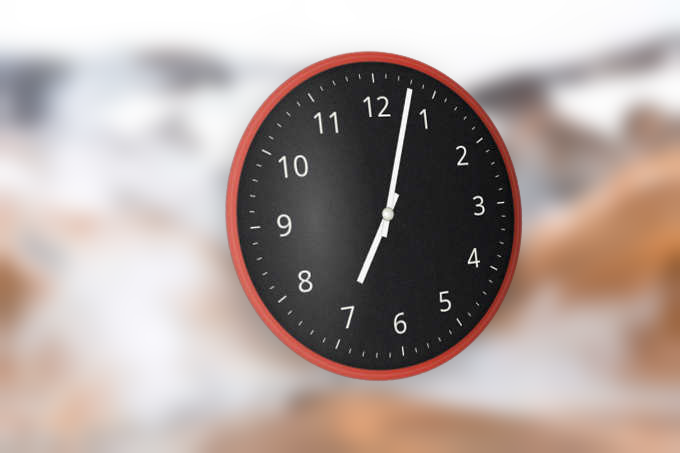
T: 7:03
